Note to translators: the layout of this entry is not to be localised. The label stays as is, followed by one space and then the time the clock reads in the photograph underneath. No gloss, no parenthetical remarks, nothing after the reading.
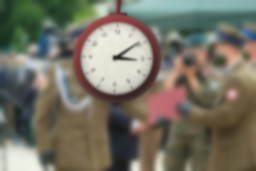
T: 3:09
